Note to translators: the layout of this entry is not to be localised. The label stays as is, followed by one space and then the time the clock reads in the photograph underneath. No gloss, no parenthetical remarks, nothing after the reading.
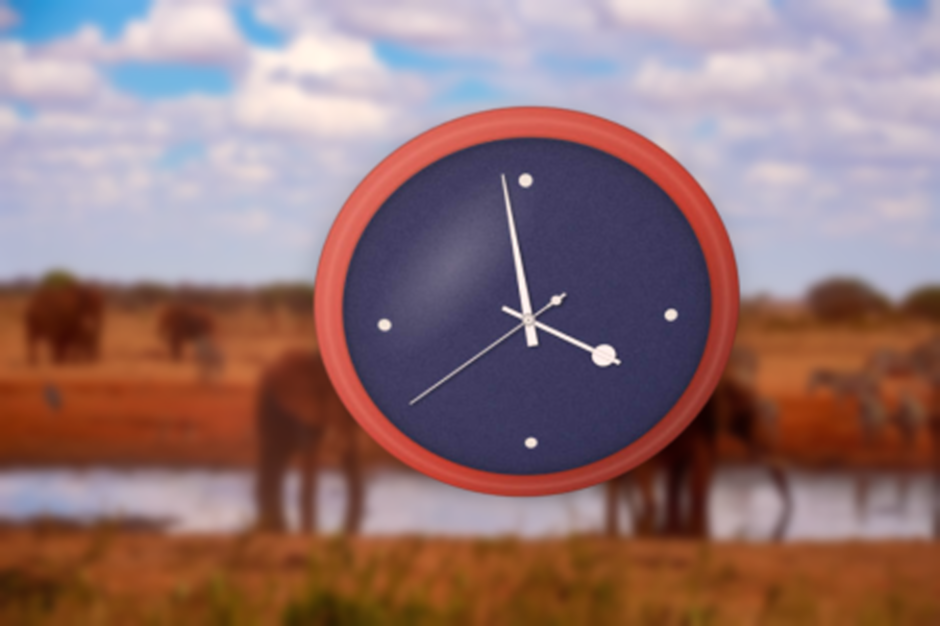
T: 3:58:39
